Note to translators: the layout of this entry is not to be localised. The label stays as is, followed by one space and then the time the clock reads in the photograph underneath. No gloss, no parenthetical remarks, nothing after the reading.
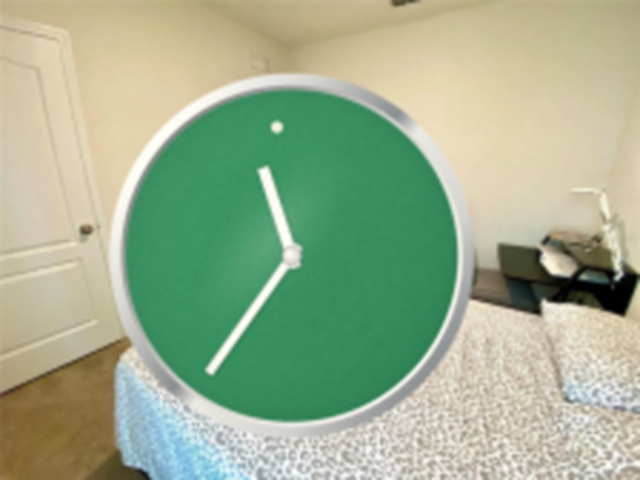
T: 11:37
